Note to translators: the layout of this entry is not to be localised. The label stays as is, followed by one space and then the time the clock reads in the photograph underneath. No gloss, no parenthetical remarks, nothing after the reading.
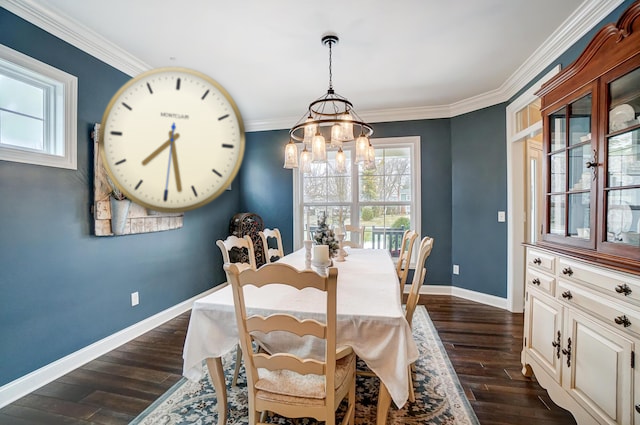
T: 7:27:30
